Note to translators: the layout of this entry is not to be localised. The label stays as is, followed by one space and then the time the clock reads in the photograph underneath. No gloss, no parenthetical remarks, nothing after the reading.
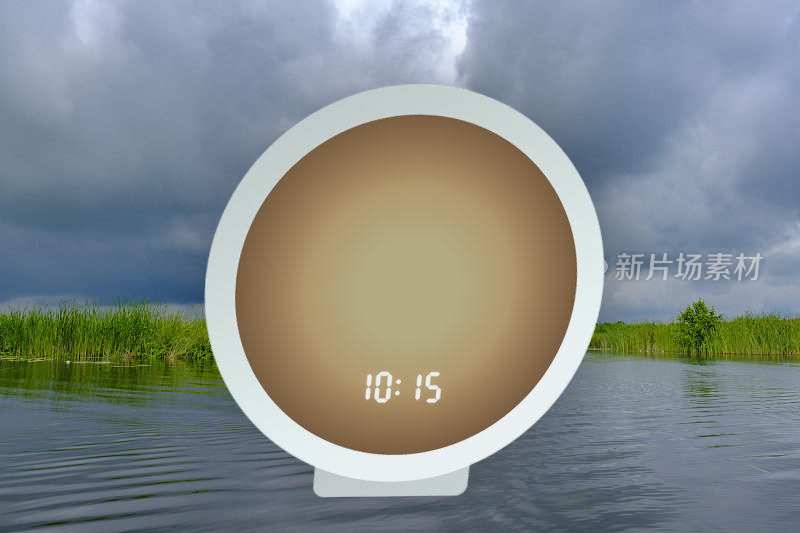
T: 10:15
